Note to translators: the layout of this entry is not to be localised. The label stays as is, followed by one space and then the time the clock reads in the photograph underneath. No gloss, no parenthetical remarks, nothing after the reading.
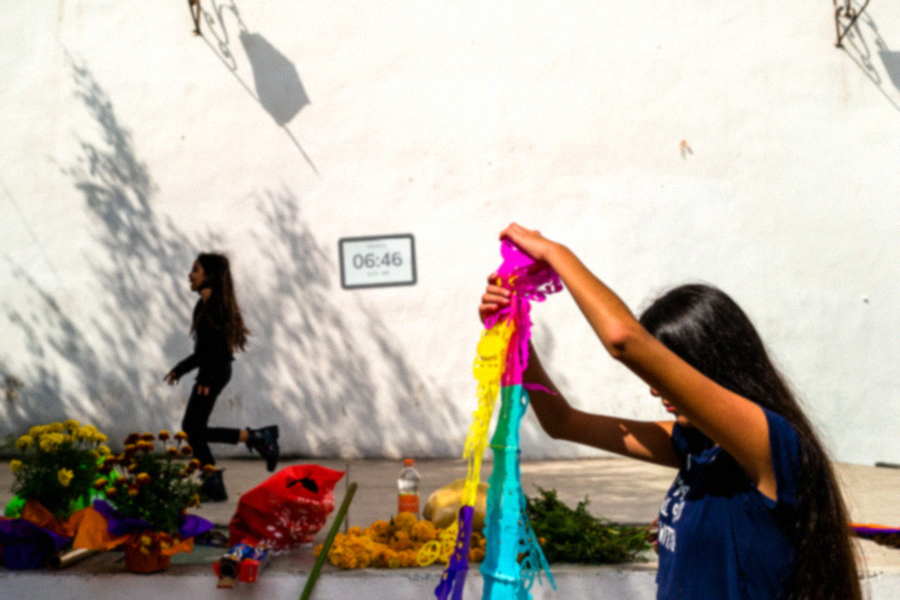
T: 6:46
